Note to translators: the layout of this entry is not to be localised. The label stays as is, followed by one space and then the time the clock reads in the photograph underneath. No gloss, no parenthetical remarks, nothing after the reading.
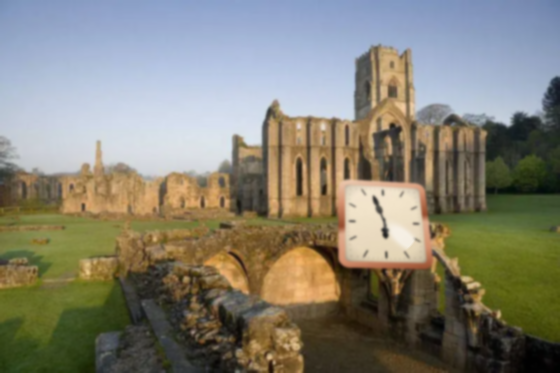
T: 5:57
